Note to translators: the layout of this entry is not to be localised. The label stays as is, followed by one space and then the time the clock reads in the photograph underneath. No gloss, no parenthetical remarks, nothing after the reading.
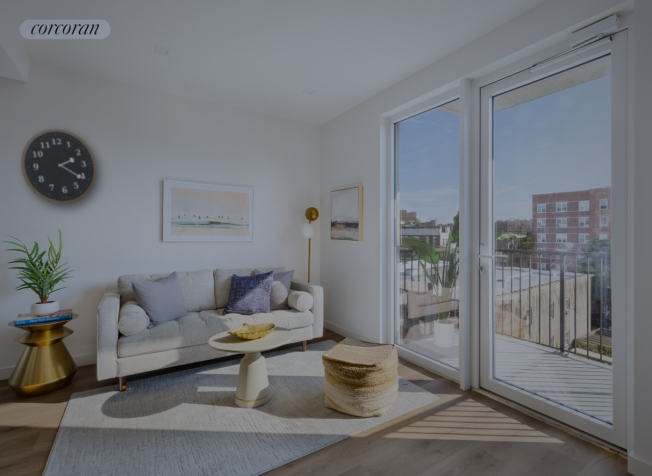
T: 2:21
